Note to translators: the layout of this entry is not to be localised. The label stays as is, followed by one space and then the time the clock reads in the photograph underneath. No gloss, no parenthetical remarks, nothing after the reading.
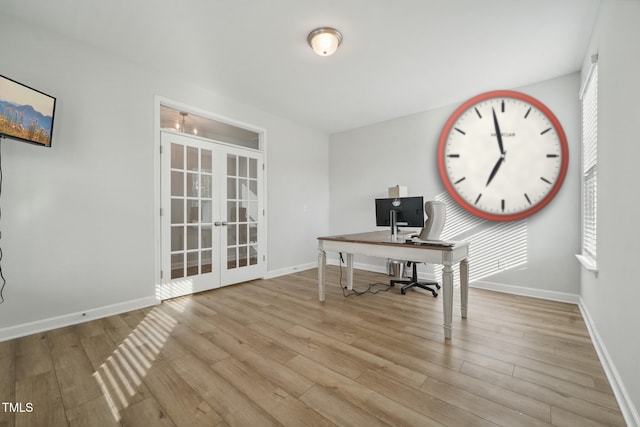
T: 6:58
